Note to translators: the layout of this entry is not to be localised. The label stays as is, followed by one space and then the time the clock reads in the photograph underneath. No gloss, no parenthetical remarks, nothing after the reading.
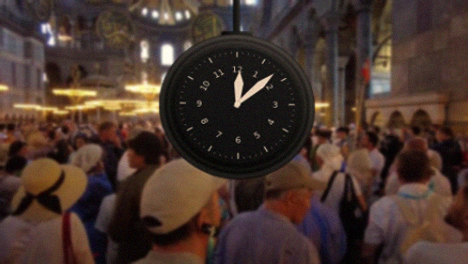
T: 12:08
